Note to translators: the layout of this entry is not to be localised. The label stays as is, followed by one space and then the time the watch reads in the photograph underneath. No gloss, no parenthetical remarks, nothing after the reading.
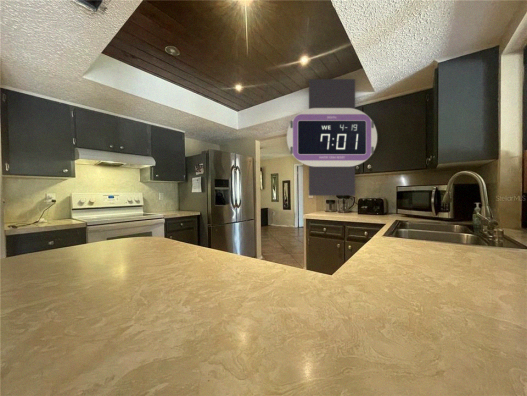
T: 7:01
